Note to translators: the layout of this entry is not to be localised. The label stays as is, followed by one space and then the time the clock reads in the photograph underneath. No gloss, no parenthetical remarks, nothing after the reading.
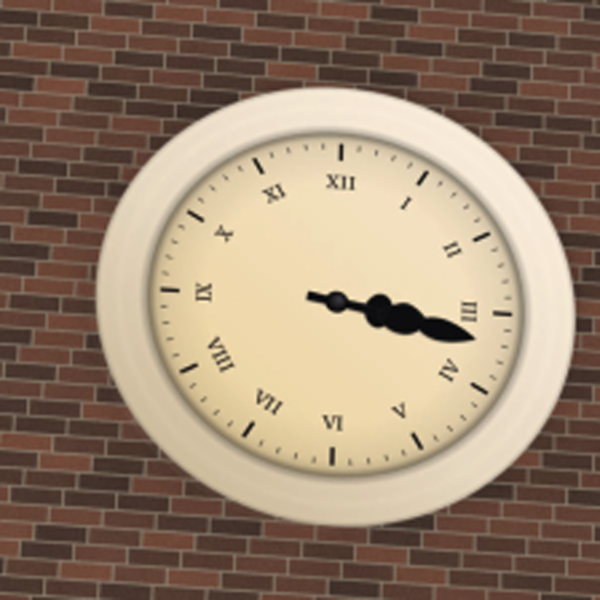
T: 3:17
